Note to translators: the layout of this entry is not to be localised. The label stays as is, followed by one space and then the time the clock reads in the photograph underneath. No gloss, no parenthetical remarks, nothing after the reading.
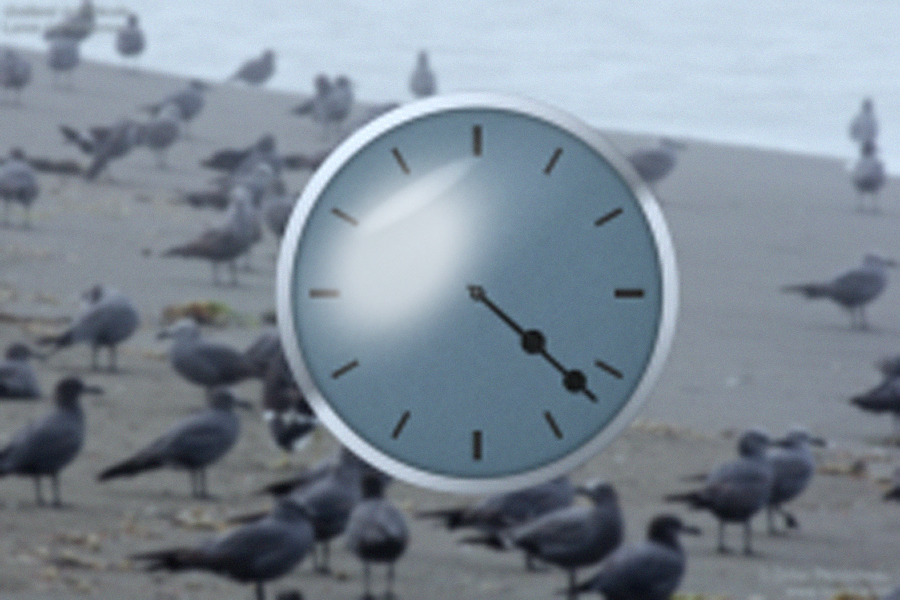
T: 4:22
